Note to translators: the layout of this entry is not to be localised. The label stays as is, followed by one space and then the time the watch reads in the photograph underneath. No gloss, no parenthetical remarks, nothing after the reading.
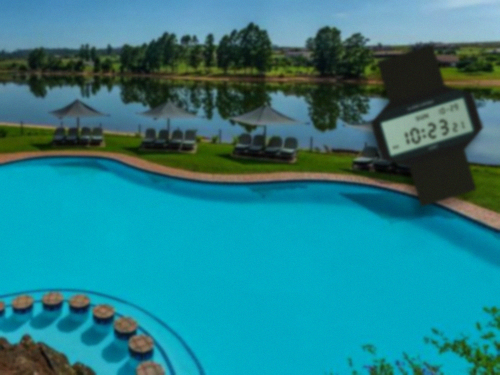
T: 10:23
